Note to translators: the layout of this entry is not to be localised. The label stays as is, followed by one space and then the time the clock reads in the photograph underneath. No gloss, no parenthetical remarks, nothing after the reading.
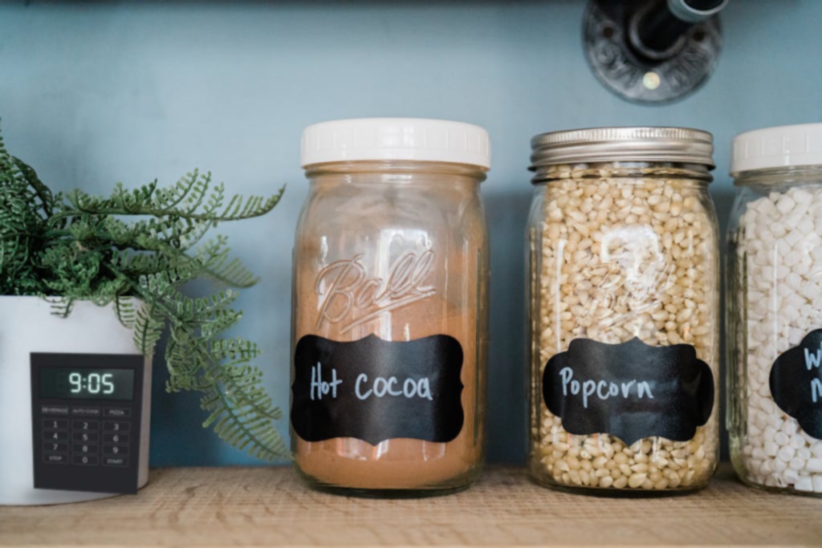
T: 9:05
